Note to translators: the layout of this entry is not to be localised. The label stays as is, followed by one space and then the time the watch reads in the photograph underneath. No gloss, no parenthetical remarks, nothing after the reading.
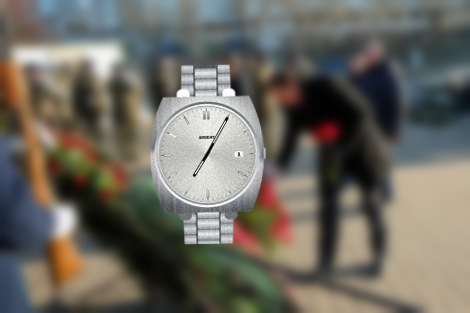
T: 7:05
